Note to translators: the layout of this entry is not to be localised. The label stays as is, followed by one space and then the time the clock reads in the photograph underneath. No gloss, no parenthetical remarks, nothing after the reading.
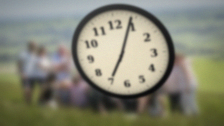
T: 7:04
